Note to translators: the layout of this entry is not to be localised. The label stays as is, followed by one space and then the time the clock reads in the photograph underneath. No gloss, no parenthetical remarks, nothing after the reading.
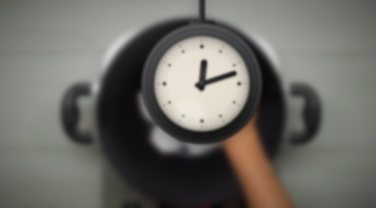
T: 12:12
